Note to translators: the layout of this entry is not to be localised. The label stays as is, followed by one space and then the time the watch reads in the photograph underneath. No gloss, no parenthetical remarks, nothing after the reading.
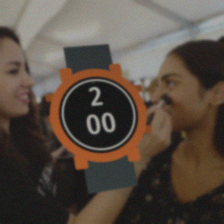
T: 2:00
